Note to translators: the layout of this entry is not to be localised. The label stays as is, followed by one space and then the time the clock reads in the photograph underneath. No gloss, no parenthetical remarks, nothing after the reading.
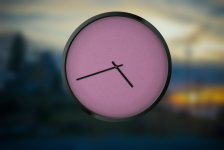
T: 4:42
